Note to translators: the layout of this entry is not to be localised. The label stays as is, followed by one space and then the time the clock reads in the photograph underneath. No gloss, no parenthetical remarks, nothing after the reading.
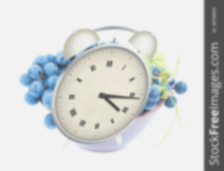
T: 4:16
